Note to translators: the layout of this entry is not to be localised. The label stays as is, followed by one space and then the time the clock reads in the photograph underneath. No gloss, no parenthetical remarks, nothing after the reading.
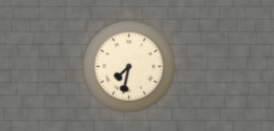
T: 7:32
